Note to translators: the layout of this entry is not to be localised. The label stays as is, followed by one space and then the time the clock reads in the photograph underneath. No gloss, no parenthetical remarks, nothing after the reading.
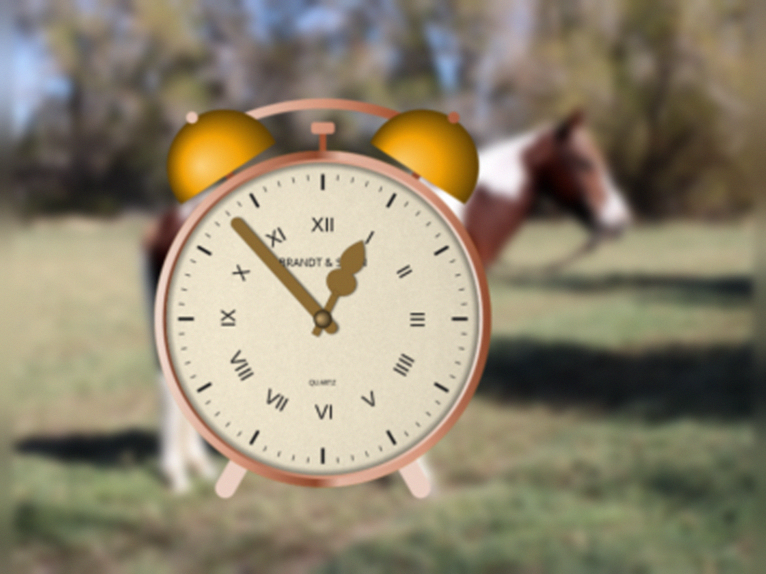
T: 12:53
